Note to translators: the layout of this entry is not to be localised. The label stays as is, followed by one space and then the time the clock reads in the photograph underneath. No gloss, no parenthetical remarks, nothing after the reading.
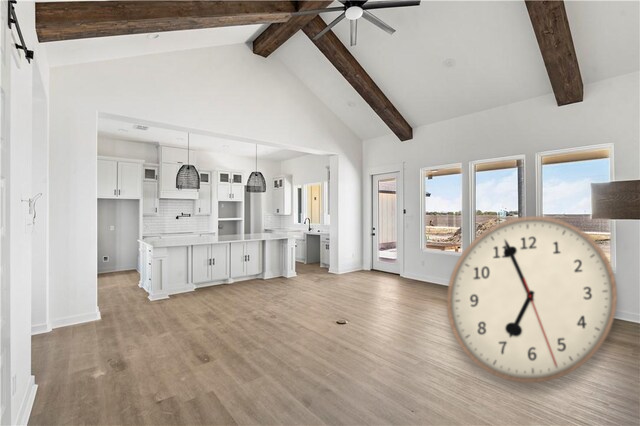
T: 6:56:27
